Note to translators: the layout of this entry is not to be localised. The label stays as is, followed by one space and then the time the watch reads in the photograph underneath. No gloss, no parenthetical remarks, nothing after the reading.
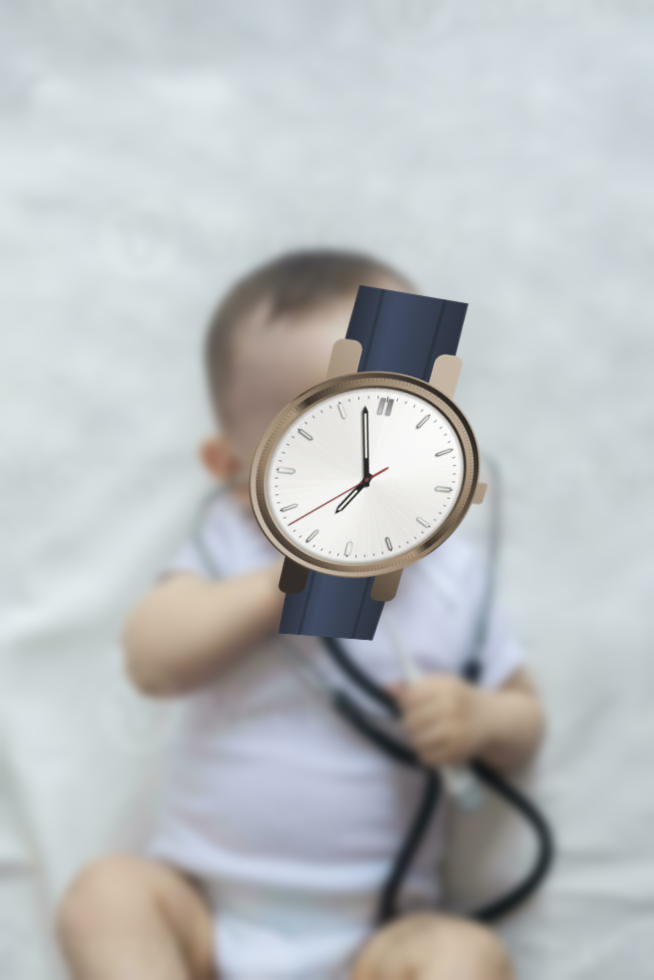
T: 6:57:38
